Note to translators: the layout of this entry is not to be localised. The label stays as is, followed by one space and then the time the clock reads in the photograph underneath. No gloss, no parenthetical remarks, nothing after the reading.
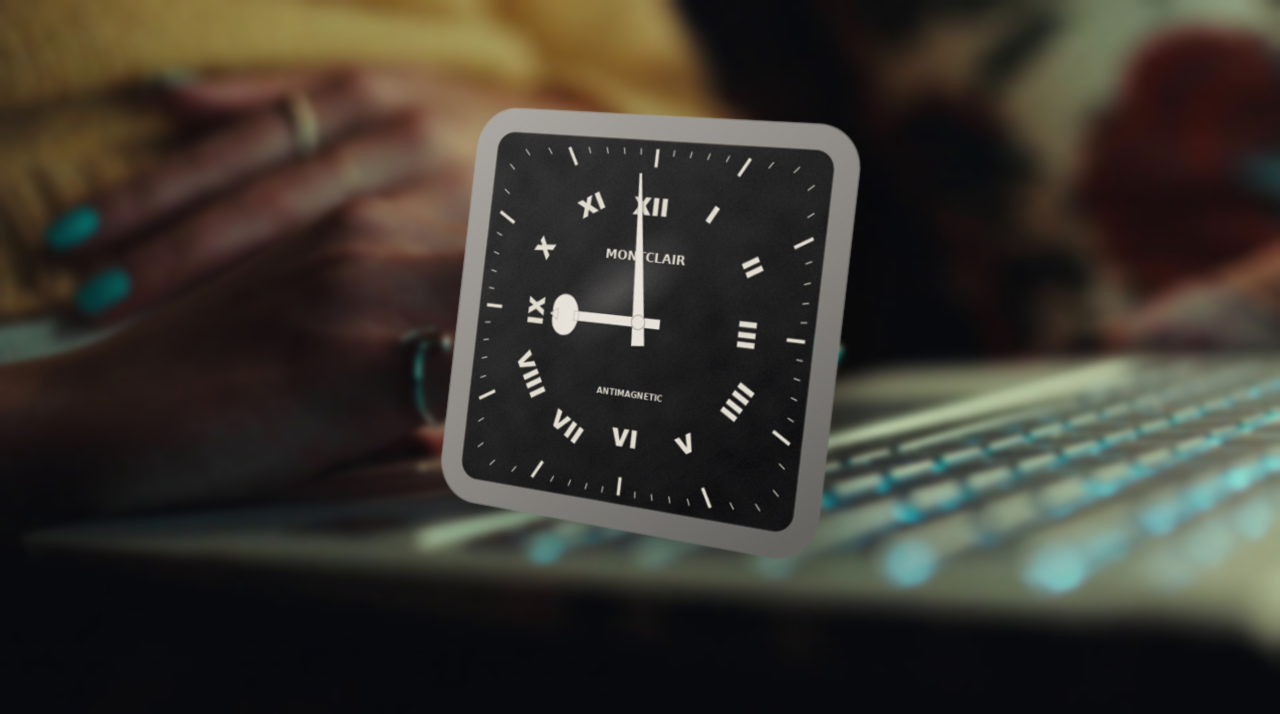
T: 8:59
